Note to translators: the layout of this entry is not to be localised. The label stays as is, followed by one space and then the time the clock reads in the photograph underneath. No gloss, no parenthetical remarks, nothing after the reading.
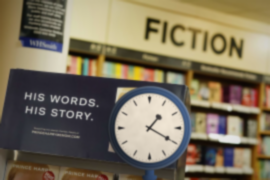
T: 1:20
